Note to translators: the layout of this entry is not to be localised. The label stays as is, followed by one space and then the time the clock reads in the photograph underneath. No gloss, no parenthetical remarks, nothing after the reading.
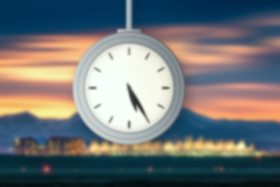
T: 5:25
